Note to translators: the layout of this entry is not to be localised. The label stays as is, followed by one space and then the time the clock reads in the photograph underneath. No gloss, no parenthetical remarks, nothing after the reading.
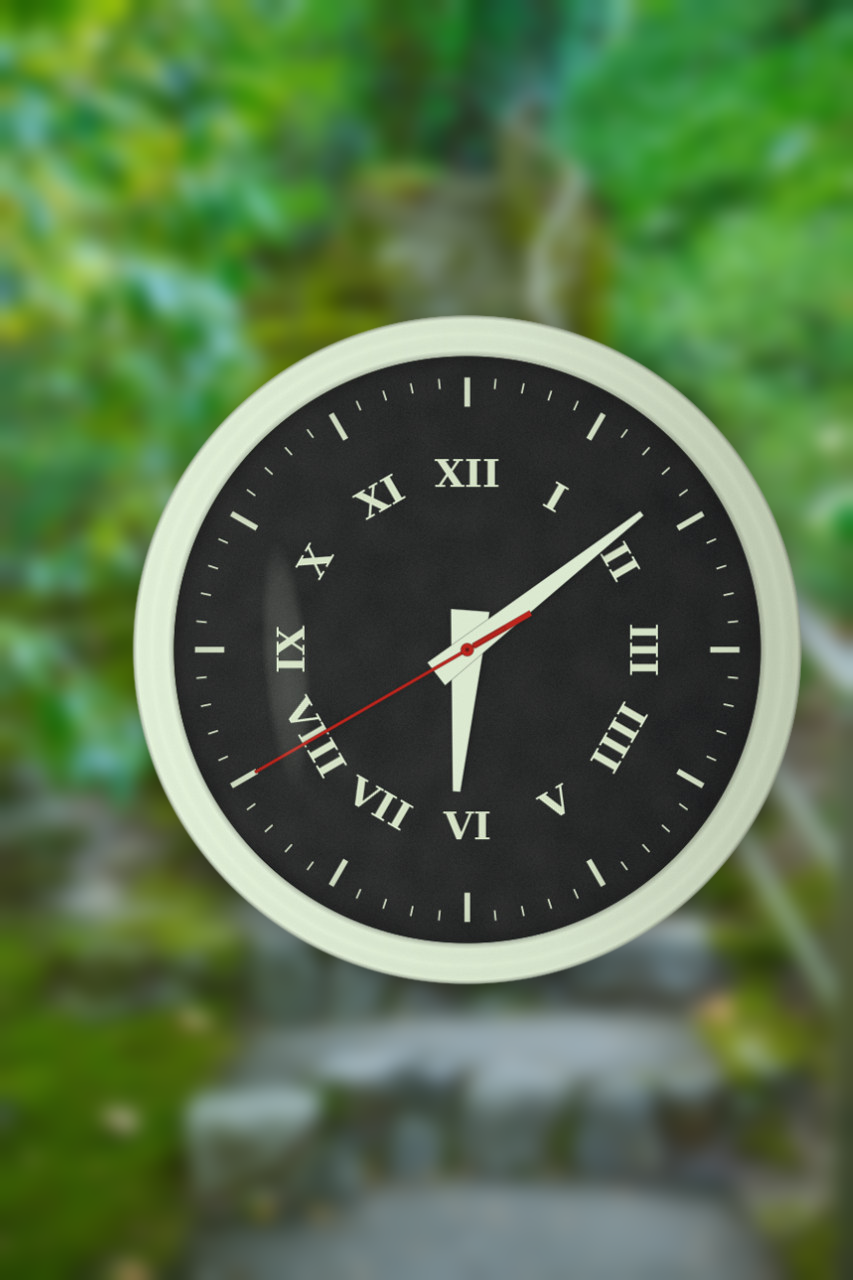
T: 6:08:40
